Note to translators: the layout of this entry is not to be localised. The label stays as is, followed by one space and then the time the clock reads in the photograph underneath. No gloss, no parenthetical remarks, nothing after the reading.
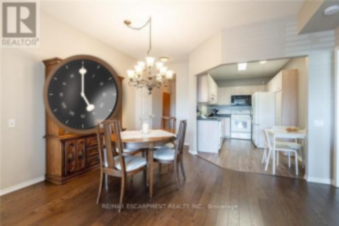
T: 5:00
